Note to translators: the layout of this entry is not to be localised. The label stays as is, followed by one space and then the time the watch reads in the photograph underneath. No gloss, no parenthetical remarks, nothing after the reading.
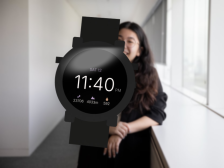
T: 11:40
